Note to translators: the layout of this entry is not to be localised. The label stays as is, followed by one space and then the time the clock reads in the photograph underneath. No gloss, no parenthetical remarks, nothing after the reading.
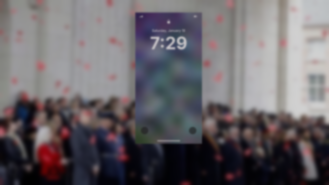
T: 7:29
